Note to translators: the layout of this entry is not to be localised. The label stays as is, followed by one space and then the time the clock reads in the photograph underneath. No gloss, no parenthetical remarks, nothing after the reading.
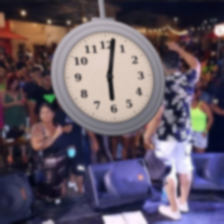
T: 6:02
